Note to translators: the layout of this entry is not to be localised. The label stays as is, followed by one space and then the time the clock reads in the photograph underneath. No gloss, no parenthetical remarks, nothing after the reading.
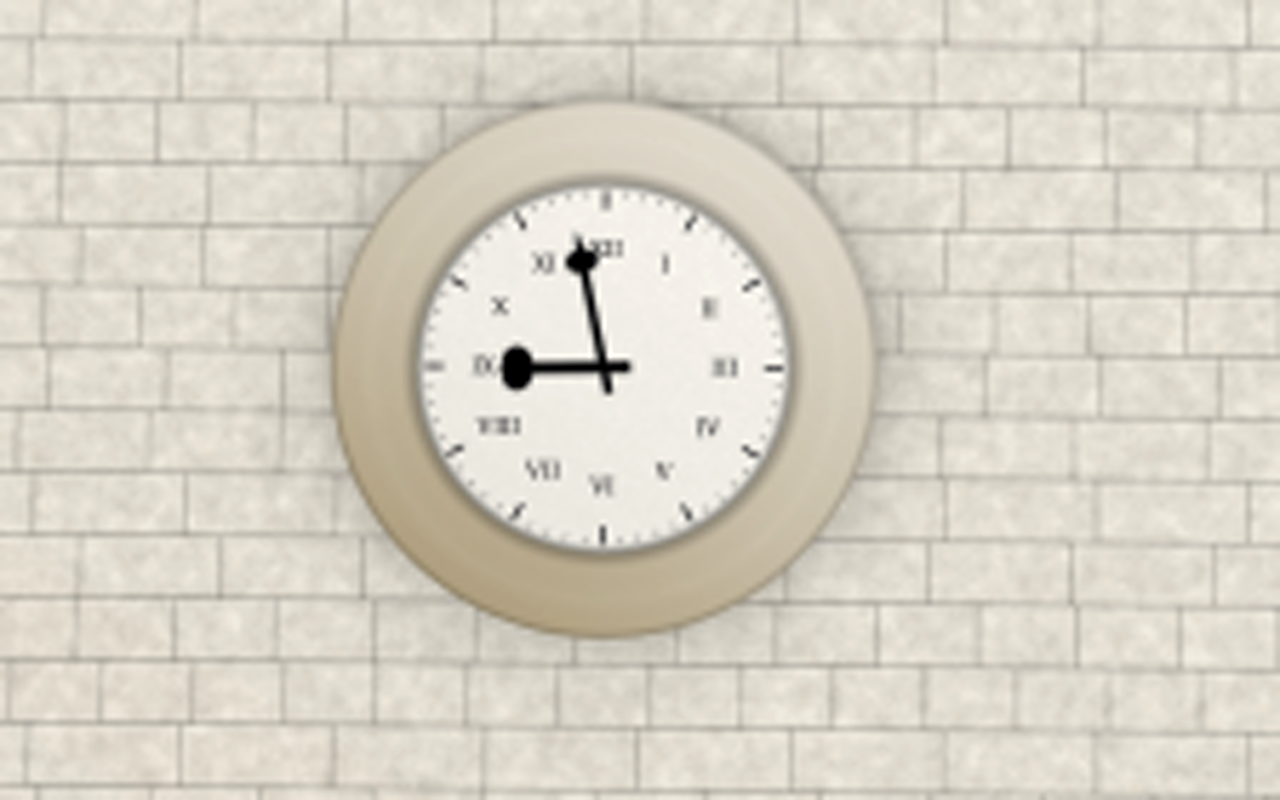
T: 8:58
